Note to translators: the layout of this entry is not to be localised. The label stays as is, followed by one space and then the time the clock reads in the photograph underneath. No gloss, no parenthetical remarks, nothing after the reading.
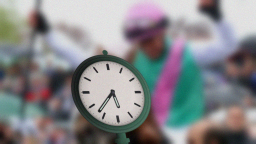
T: 5:37
